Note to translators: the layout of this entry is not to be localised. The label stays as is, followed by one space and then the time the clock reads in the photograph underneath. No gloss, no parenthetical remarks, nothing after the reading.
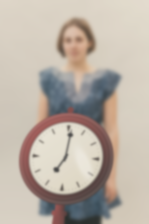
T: 7:01
